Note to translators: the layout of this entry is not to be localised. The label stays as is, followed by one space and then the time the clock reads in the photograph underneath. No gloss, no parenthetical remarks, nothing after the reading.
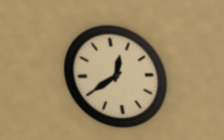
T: 12:40
